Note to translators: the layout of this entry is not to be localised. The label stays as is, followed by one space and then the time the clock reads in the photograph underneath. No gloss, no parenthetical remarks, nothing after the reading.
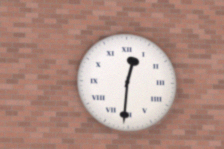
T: 12:31
